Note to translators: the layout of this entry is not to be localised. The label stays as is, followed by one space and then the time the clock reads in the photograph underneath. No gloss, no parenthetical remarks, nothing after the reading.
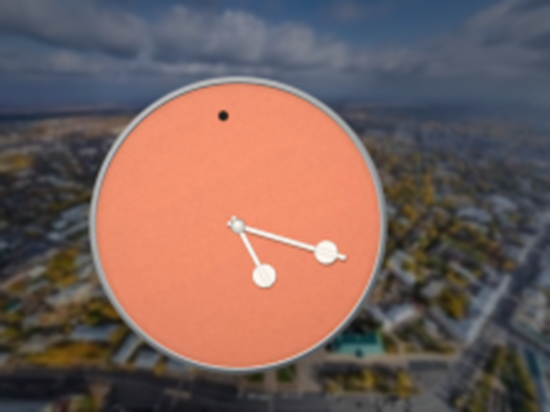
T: 5:19
